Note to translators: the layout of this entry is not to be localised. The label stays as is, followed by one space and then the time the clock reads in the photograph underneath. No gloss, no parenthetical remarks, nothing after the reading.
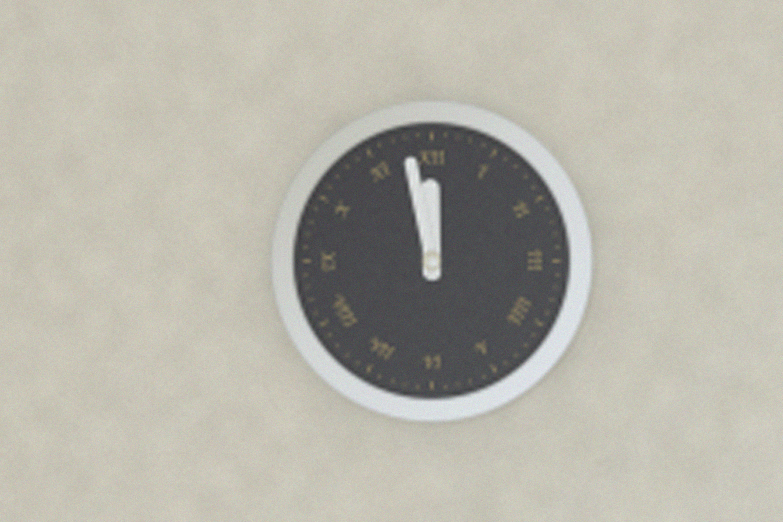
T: 11:58
